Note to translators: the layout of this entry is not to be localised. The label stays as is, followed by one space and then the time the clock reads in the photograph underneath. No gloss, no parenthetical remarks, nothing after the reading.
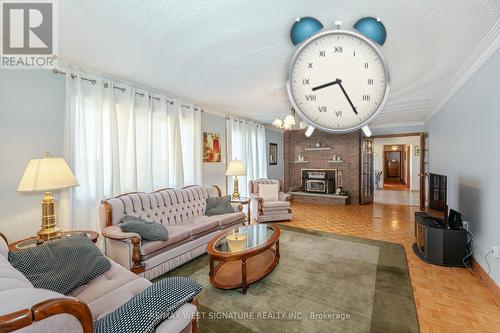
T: 8:25
